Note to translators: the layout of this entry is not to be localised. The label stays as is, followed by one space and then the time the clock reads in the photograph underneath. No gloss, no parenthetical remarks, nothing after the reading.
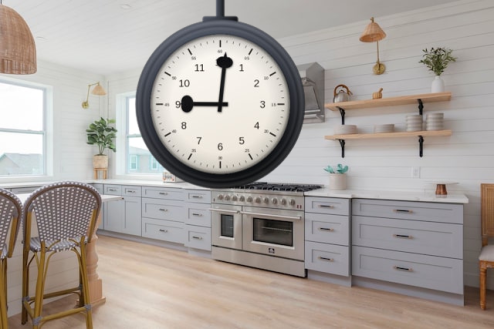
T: 9:01
